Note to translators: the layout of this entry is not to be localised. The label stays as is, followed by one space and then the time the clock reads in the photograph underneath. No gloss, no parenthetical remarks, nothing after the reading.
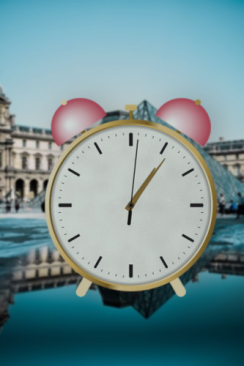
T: 1:06:01
